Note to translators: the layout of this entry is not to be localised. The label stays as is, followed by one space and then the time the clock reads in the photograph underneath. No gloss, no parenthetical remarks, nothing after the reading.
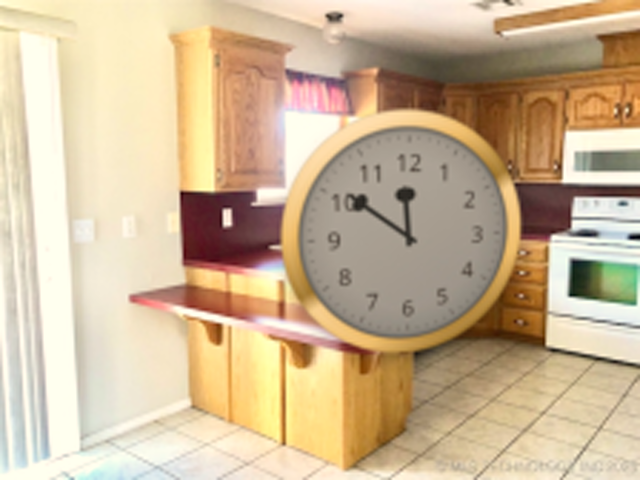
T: 11:51
